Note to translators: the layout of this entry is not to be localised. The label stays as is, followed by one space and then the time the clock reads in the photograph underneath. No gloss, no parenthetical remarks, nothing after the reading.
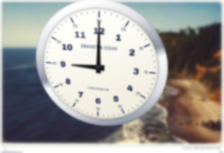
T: 9:00
